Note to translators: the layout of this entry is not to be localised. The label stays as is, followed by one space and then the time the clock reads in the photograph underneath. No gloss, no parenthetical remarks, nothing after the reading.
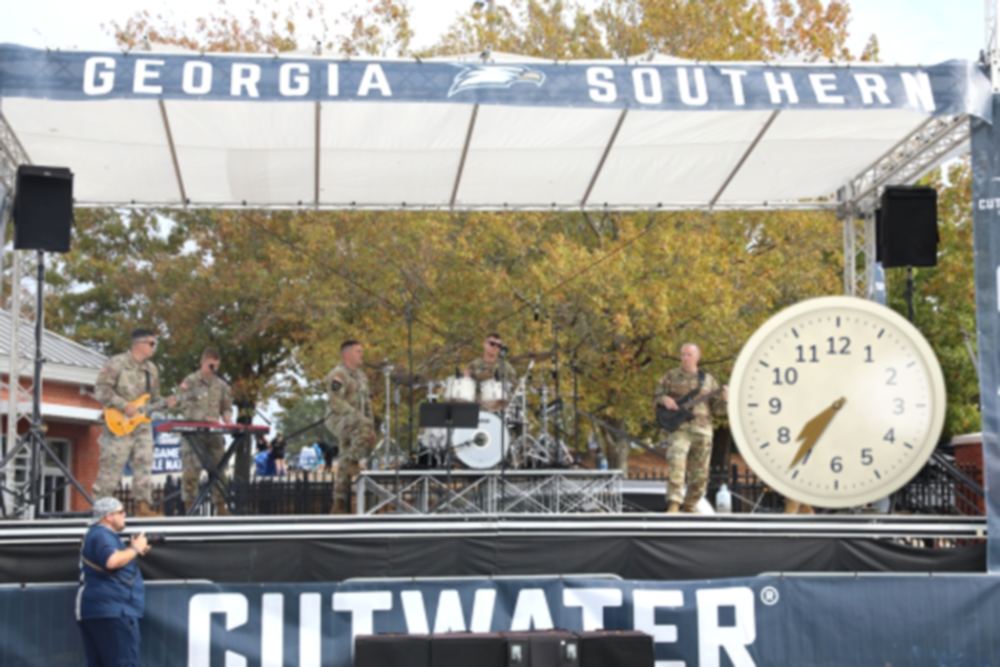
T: 7:36
